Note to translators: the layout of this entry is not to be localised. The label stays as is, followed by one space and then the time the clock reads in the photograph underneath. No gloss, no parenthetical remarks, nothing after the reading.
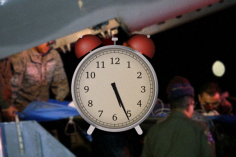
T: 5:26
